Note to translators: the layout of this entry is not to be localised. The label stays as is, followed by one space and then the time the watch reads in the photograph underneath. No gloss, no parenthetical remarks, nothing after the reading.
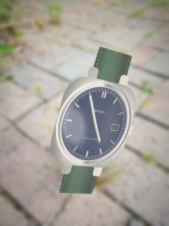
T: 4:55
